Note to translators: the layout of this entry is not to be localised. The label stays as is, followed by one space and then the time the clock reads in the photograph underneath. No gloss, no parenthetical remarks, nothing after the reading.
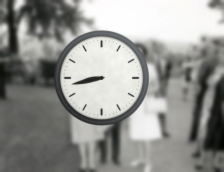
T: 8:43
